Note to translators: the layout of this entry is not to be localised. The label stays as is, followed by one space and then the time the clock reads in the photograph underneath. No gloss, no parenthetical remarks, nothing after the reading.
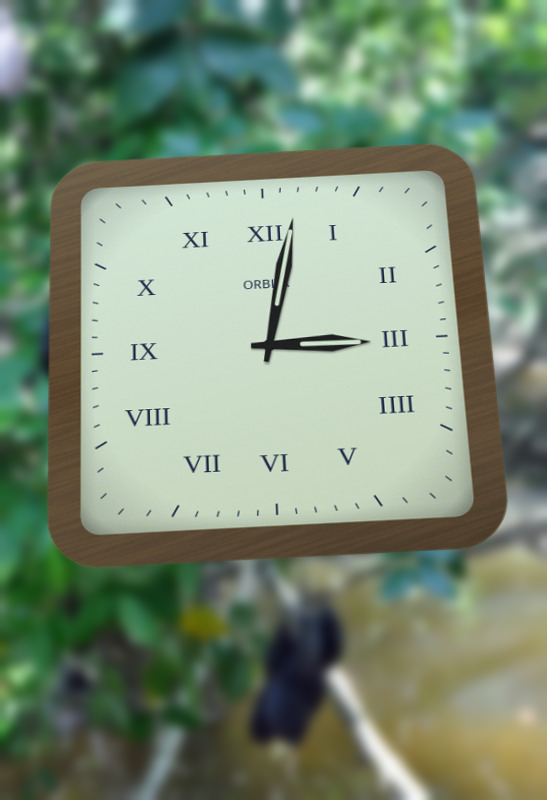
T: 3:02
